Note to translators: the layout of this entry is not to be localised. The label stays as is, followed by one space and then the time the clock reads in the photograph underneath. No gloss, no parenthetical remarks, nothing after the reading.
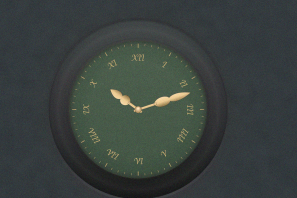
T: 10:12
